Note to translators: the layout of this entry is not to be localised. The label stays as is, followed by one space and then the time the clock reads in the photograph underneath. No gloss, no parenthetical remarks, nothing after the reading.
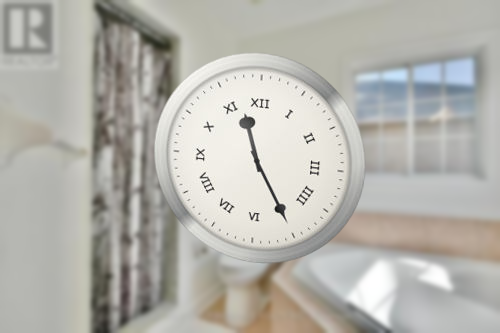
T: 11:25
